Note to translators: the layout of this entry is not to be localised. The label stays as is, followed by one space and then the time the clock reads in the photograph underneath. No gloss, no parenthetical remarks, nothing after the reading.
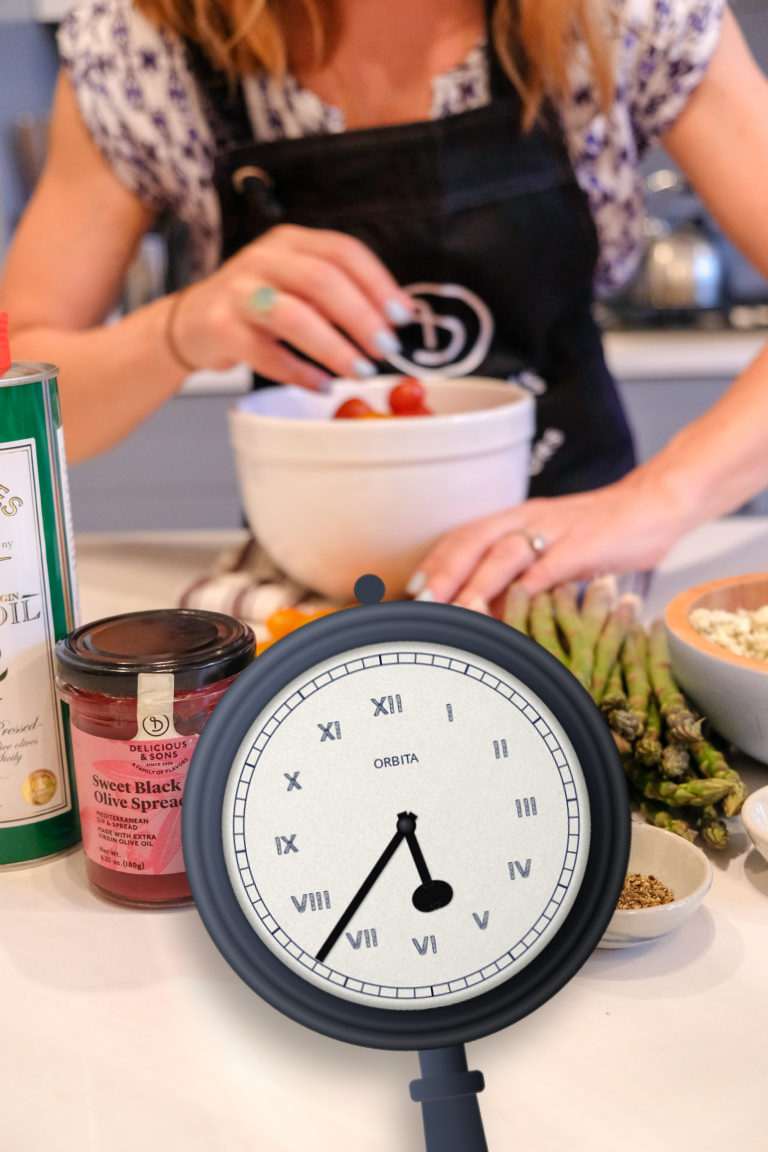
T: 5:37
